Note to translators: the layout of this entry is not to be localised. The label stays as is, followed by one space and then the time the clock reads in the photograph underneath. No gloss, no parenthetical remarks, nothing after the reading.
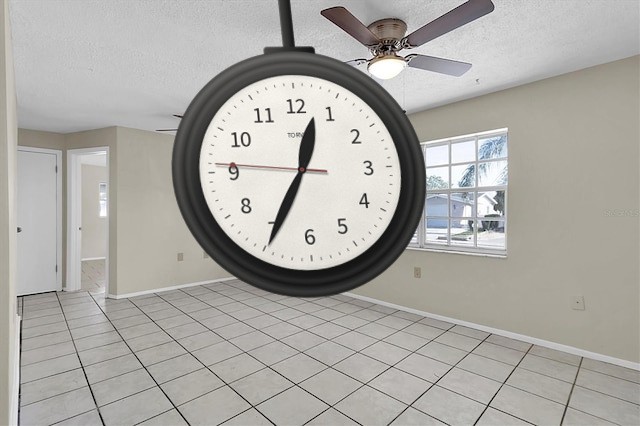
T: 12:34:46
